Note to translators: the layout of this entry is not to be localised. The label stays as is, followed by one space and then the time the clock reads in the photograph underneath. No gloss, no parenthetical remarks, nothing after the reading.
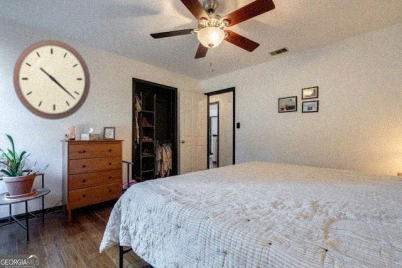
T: 10:22
